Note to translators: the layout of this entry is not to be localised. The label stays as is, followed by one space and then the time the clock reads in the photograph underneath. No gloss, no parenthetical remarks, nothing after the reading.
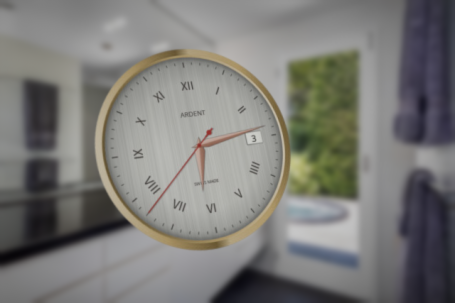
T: 6:13:38
